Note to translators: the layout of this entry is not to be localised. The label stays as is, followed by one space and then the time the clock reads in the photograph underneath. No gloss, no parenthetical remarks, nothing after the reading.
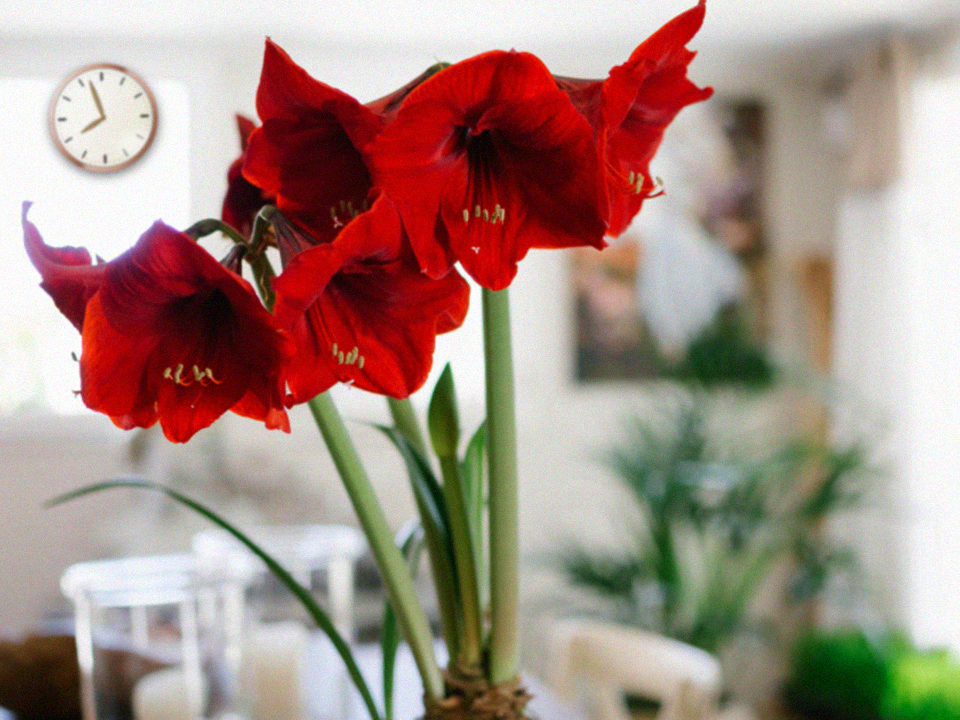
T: 7:57
